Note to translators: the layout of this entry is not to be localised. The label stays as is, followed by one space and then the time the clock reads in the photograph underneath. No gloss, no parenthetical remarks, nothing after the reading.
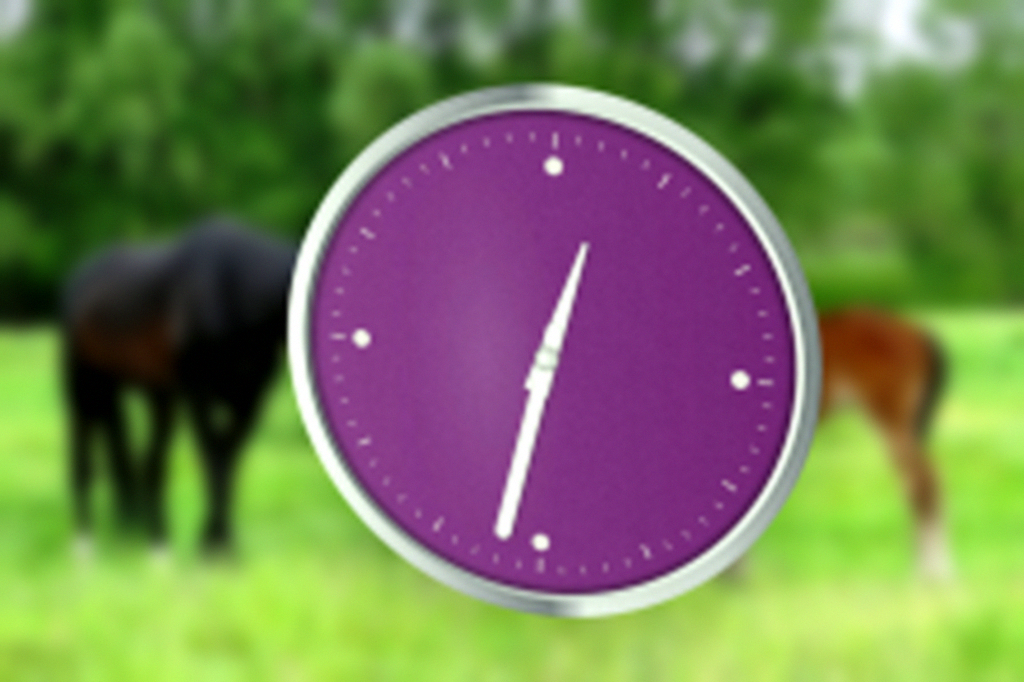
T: 12:32
